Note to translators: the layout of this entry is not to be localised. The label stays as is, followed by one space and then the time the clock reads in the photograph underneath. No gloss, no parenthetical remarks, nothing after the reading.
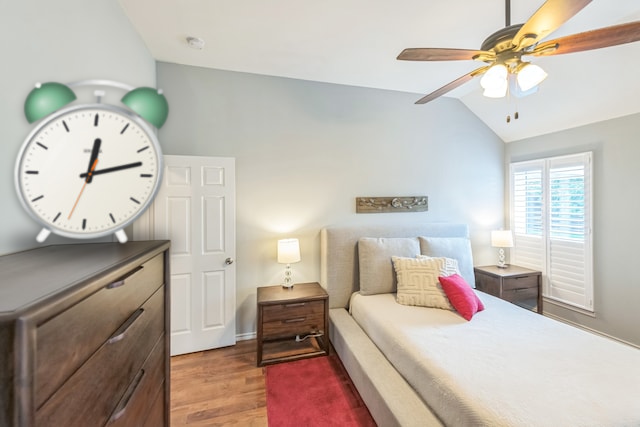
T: 12:12:33
